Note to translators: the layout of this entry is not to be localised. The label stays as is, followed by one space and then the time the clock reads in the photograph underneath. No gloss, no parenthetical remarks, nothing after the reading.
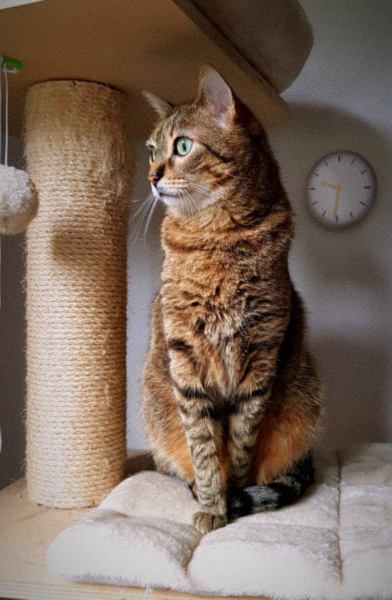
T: 9:31
